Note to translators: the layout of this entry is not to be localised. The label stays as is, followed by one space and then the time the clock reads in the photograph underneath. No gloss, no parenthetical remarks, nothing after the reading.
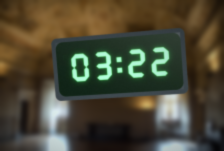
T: 3:22
